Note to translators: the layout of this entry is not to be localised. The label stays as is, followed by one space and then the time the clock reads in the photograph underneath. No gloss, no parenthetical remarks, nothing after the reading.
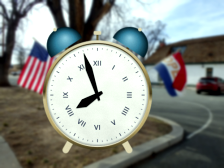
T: 7:57
